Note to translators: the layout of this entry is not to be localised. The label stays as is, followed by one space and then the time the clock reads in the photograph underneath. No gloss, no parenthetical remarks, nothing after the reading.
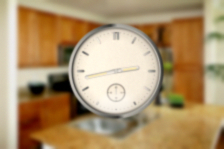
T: 2:43
